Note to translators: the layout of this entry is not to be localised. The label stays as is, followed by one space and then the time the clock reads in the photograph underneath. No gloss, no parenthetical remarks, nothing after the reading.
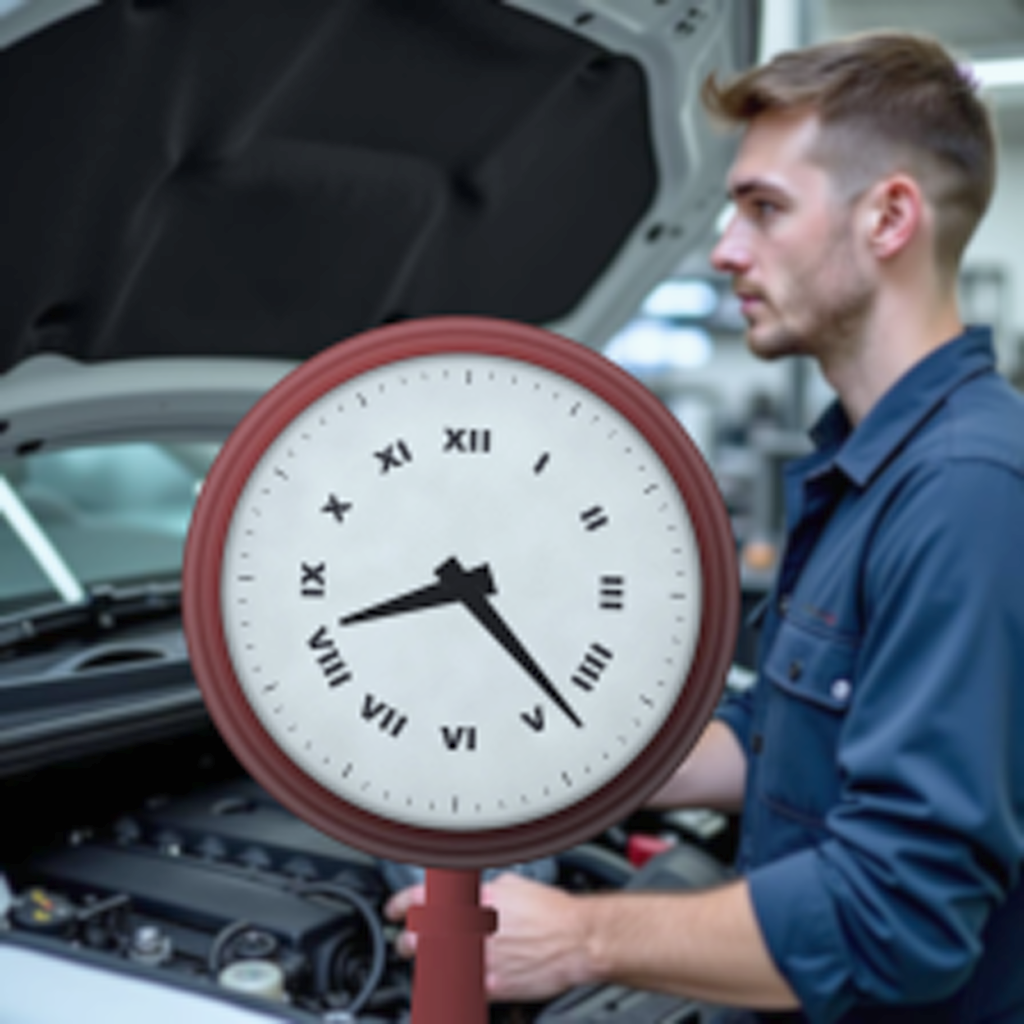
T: 8:23
